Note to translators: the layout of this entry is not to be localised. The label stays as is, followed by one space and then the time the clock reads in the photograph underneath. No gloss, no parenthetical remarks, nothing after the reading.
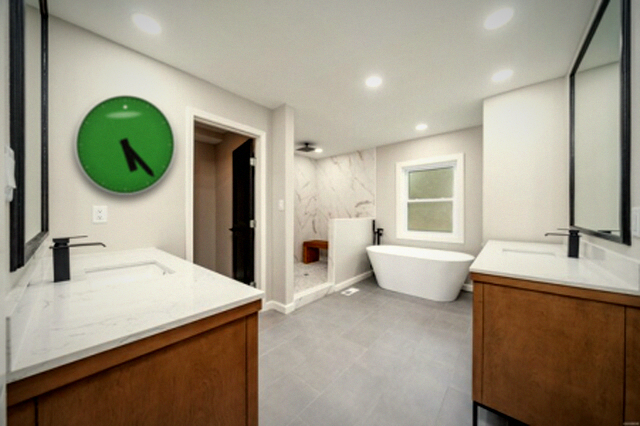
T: 5:23
